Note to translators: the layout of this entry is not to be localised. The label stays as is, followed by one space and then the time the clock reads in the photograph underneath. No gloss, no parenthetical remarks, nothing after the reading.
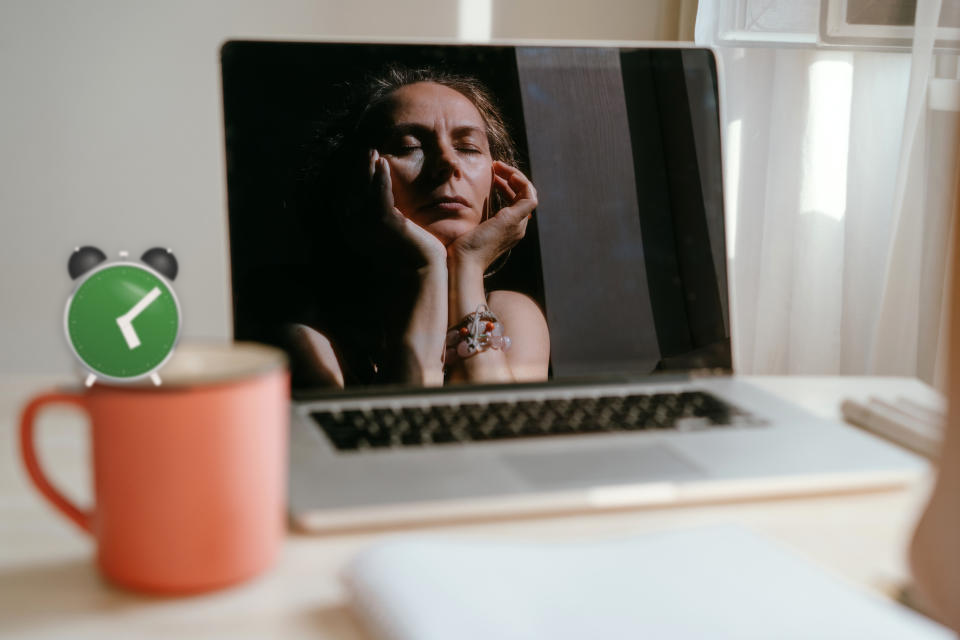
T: 5:08
